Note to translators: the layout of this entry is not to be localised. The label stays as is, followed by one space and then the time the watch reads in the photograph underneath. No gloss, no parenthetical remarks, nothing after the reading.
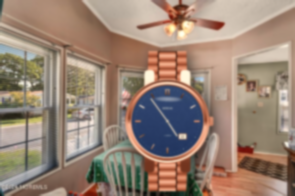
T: 4:54
